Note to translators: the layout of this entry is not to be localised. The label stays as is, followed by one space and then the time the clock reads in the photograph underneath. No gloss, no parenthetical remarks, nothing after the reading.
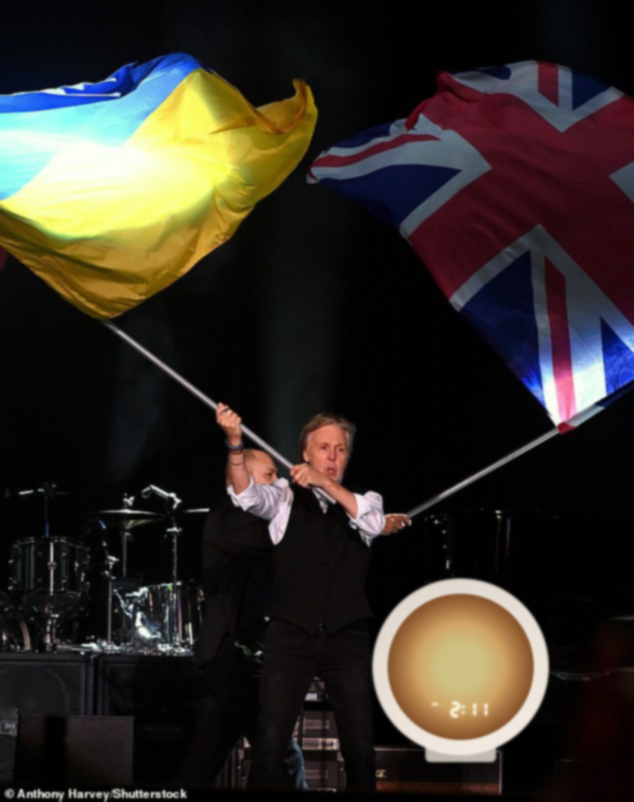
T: 2:11
